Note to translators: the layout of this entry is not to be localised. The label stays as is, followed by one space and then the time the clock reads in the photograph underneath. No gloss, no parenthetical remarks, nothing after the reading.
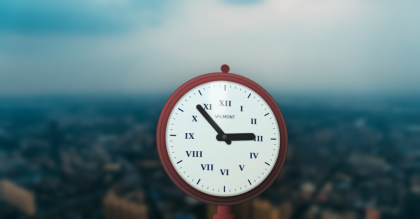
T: 2:53
